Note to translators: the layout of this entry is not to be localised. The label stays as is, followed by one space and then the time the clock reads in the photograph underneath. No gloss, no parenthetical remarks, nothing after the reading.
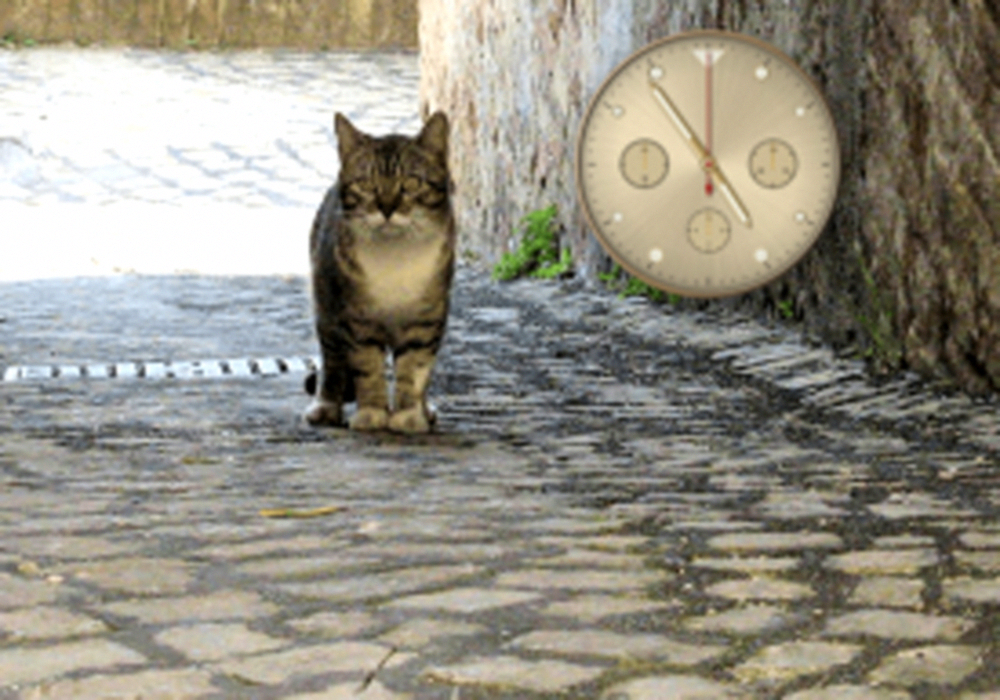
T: 4:54
